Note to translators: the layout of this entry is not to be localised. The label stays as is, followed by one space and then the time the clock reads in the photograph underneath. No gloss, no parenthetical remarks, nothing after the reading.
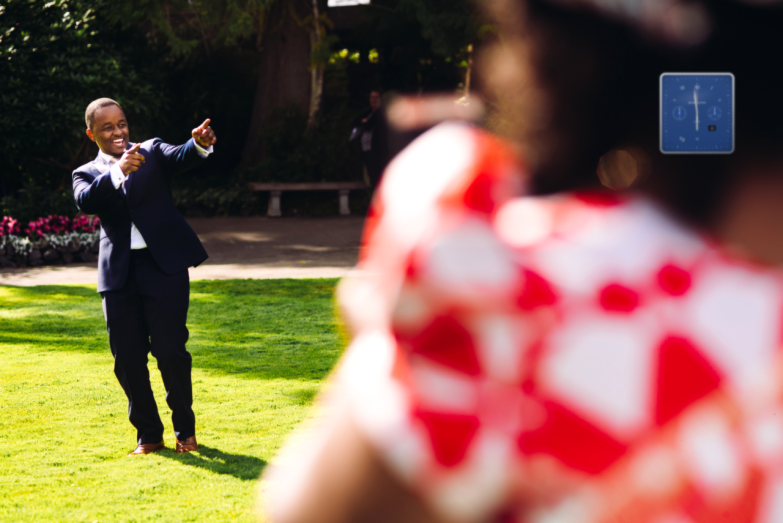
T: 5:59
